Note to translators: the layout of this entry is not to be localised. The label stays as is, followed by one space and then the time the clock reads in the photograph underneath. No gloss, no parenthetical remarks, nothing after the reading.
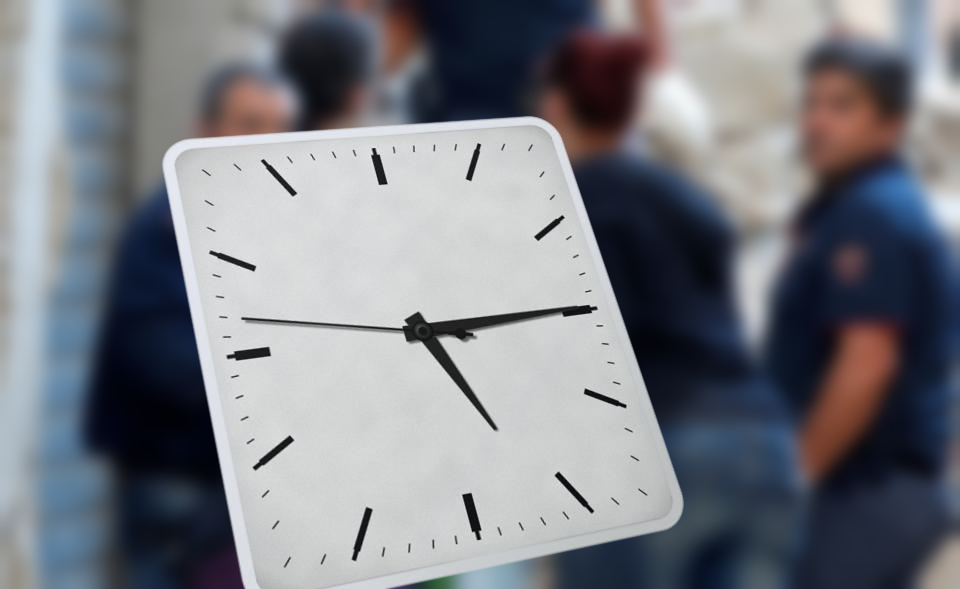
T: 5:14:47
